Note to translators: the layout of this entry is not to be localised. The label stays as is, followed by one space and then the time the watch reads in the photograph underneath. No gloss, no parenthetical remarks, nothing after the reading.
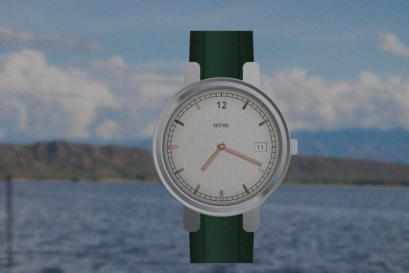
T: 7:19
